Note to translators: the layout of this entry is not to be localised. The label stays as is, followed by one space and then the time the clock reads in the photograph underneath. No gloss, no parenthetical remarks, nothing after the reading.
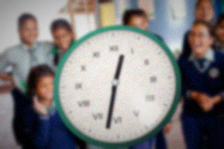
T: 12:32
